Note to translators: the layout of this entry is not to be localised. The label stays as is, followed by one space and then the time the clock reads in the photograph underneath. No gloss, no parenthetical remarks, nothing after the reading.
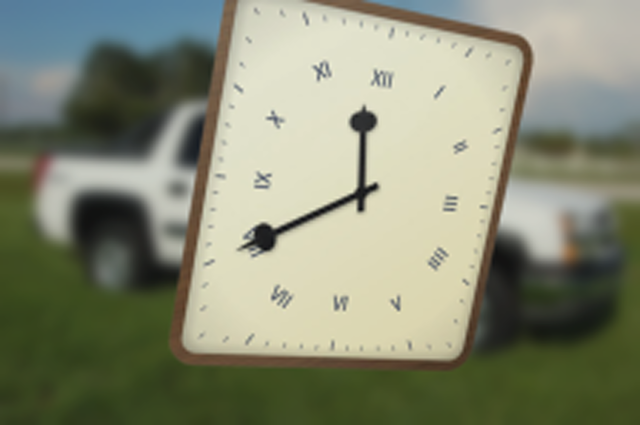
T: 11:40
